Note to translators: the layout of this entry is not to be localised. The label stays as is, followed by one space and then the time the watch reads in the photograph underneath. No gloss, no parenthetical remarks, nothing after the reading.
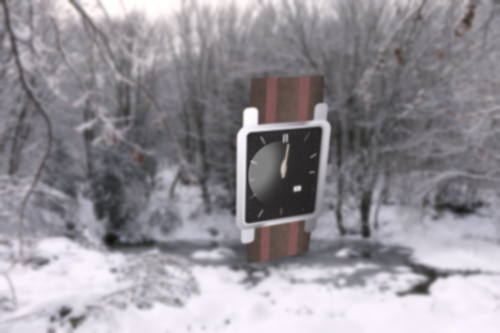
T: 12:01
